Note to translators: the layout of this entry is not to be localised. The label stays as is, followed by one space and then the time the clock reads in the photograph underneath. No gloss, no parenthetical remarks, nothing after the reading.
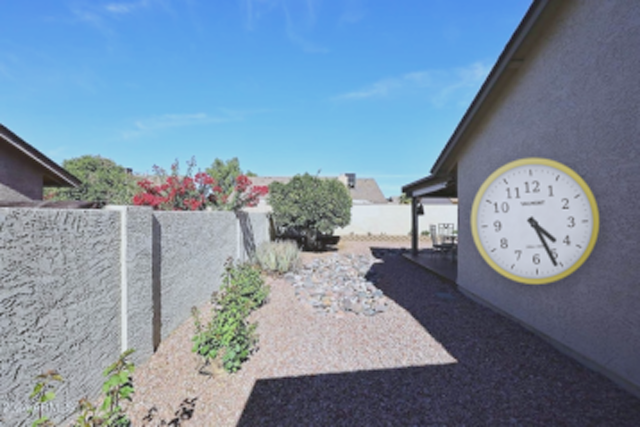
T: 4:26
